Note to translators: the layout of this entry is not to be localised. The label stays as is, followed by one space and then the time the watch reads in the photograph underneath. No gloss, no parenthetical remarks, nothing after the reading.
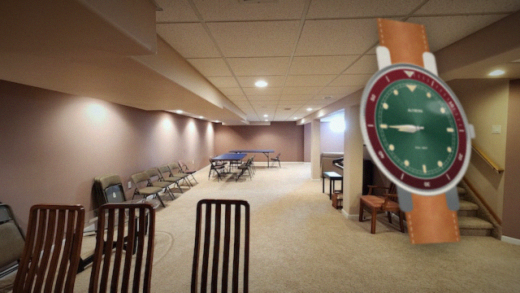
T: 8:45
